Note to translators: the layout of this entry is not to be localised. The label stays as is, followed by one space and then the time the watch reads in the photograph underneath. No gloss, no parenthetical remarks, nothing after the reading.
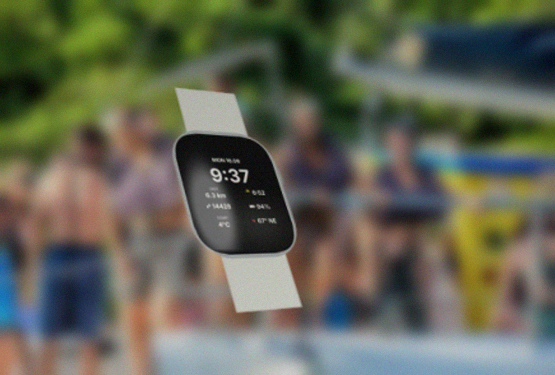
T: 9:37
